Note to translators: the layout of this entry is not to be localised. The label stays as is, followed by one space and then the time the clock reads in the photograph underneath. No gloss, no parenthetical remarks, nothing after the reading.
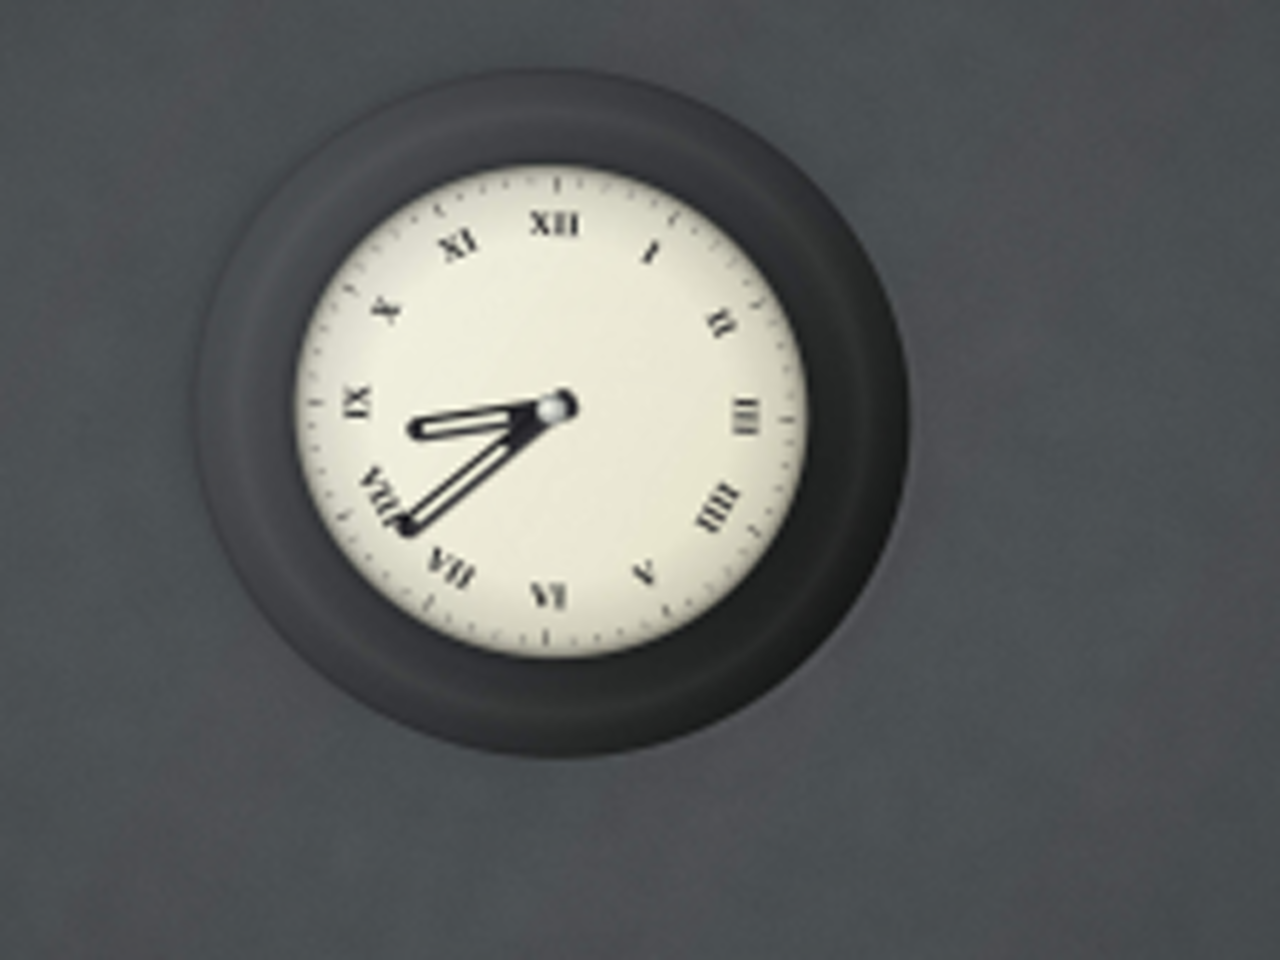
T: 8:38
